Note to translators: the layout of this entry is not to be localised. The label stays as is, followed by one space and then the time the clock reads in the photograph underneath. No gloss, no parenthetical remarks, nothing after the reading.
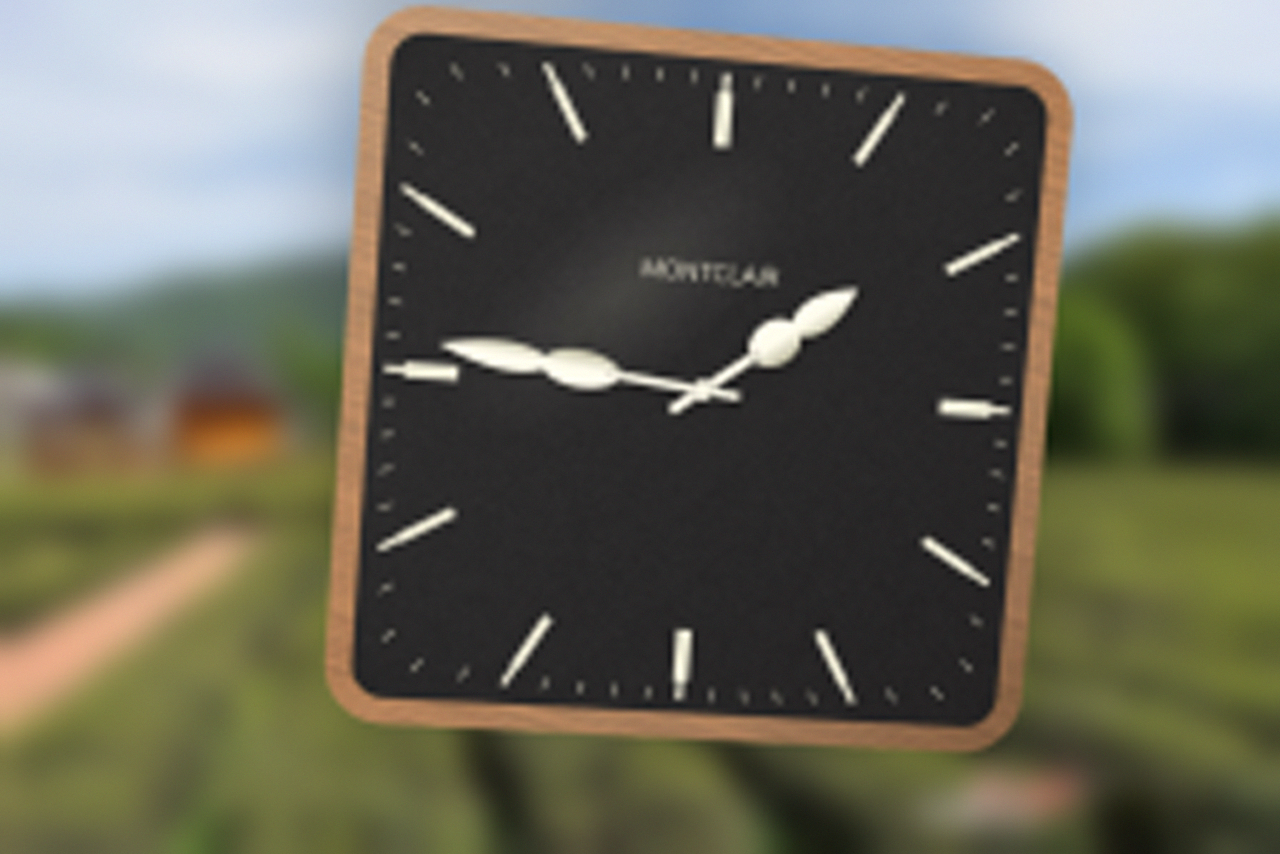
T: 1:46
